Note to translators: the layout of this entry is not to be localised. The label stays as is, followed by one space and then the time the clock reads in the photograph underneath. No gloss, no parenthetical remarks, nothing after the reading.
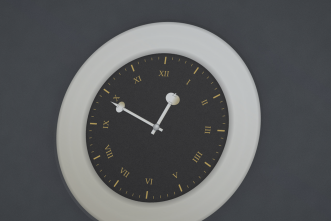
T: 12:49
